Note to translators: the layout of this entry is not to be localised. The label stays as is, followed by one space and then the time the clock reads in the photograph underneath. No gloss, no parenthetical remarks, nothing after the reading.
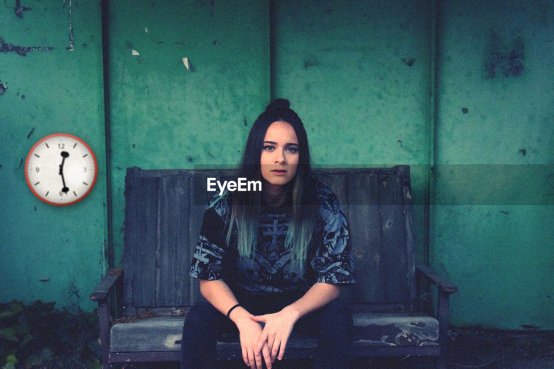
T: 12:28
